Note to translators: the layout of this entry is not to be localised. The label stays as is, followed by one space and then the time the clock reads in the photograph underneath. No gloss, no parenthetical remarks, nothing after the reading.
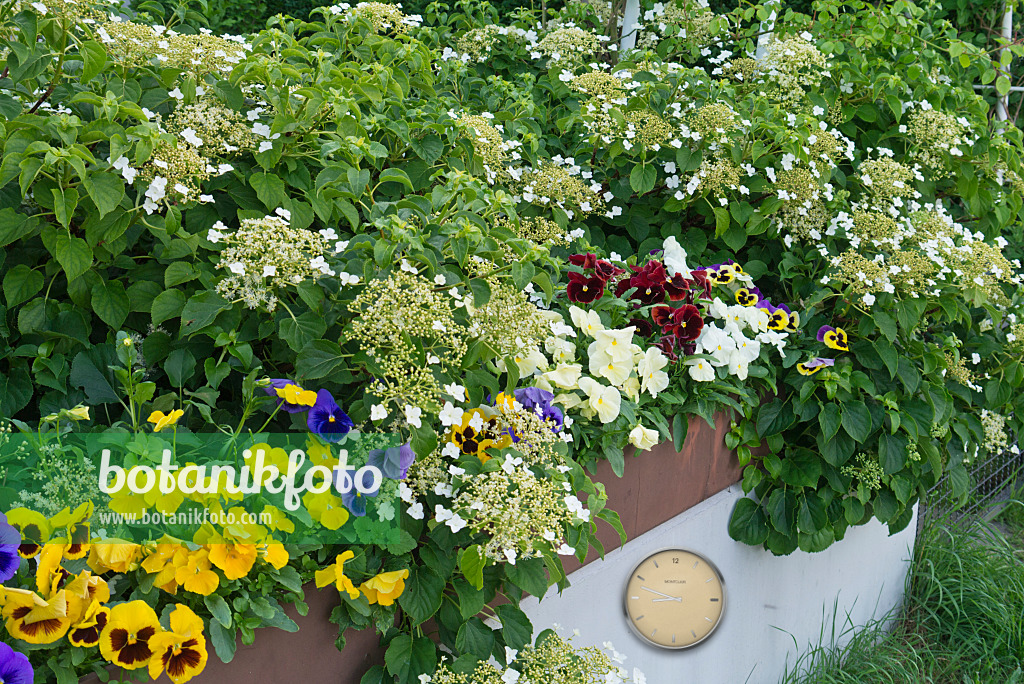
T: 8:48
